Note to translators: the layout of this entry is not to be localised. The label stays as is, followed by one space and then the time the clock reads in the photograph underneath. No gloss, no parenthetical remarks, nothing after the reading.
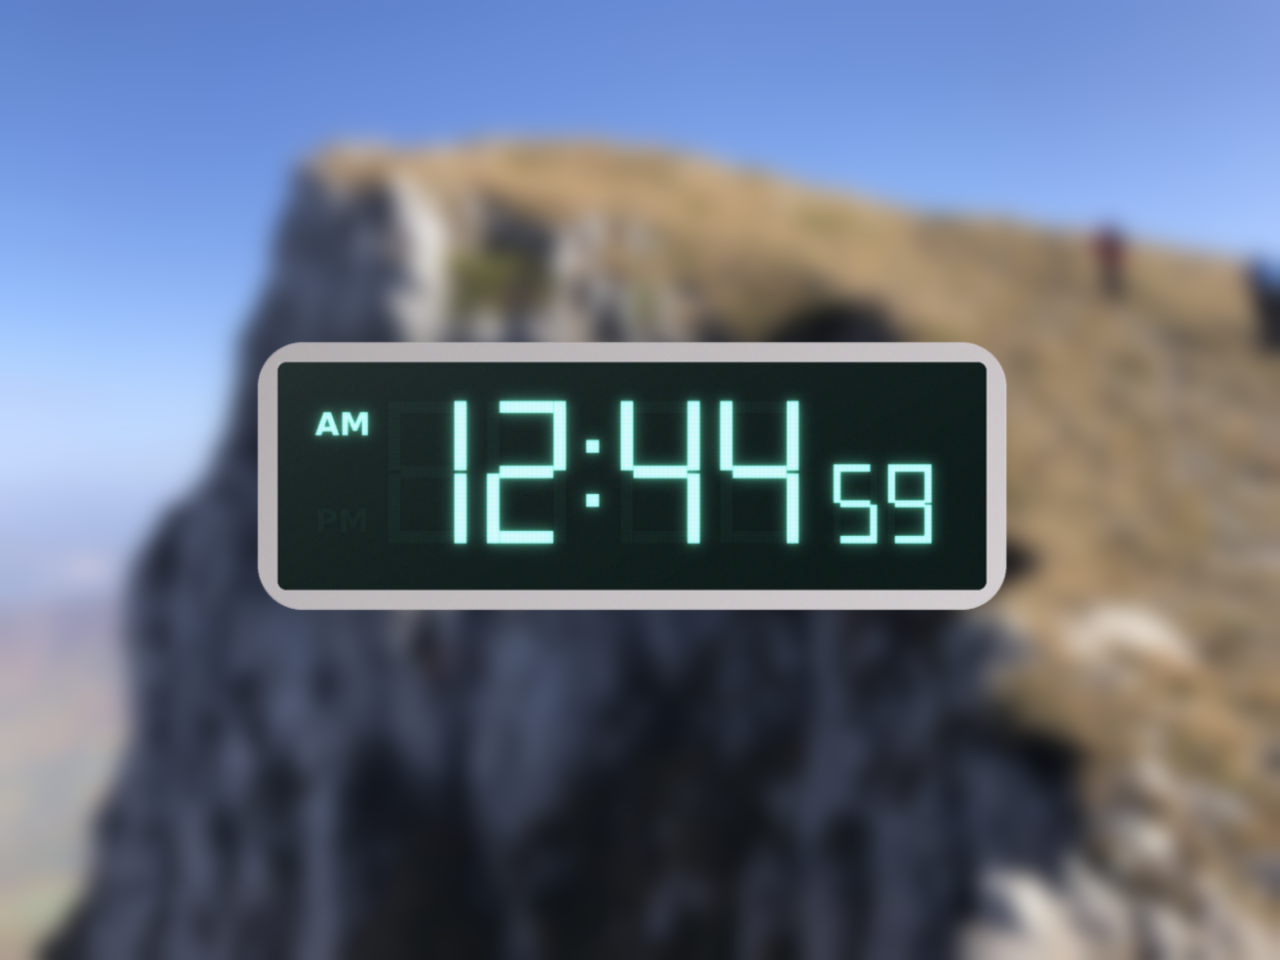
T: 12:44:59
